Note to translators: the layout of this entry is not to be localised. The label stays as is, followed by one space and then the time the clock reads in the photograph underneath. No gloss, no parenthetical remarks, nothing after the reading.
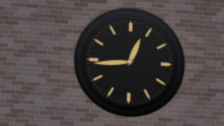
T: 12:44
